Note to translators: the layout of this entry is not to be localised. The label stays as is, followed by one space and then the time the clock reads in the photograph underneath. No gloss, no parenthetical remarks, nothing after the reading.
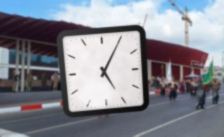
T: 5:05
